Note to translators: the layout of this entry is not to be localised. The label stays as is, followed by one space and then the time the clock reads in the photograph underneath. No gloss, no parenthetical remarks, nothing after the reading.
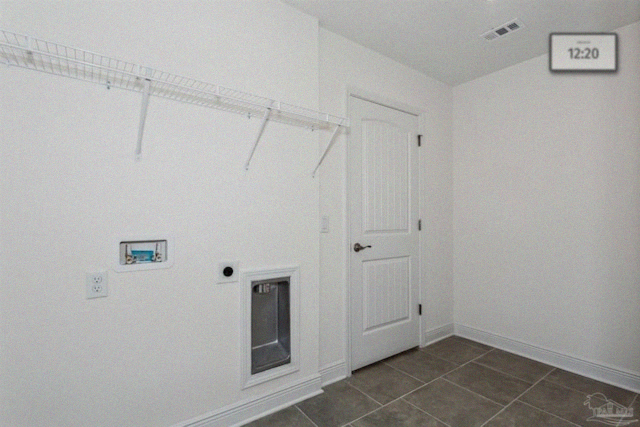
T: 12:20
